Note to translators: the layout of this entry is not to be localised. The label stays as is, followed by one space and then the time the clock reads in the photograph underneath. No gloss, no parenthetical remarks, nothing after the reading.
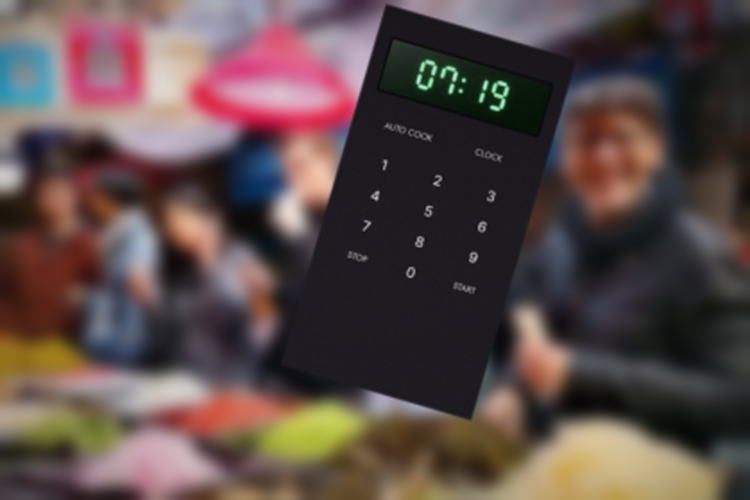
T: 7:19
